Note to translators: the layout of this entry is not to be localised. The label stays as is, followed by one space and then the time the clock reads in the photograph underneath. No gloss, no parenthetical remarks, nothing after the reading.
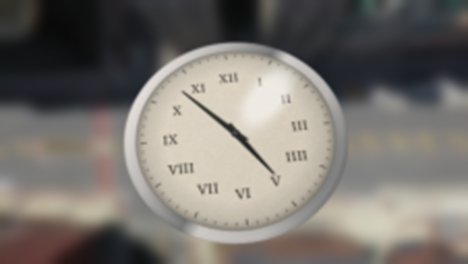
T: 4:53
